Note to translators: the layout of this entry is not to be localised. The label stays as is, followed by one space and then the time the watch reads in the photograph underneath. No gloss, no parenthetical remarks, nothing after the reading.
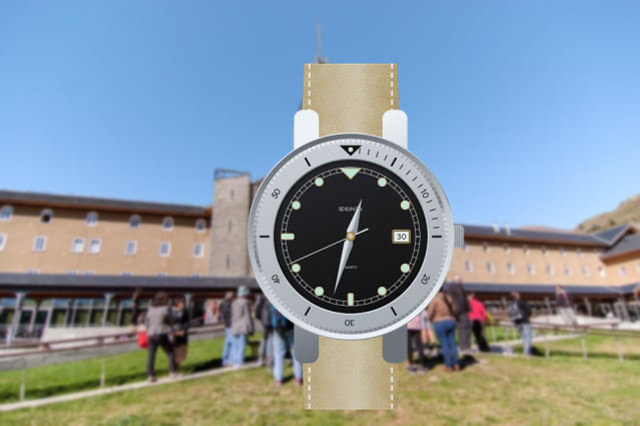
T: 12:32:41
